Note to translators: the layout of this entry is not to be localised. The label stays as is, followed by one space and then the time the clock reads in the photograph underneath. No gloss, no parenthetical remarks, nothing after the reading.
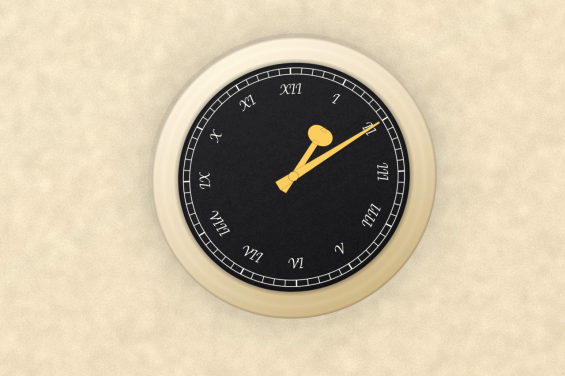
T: 1:10
